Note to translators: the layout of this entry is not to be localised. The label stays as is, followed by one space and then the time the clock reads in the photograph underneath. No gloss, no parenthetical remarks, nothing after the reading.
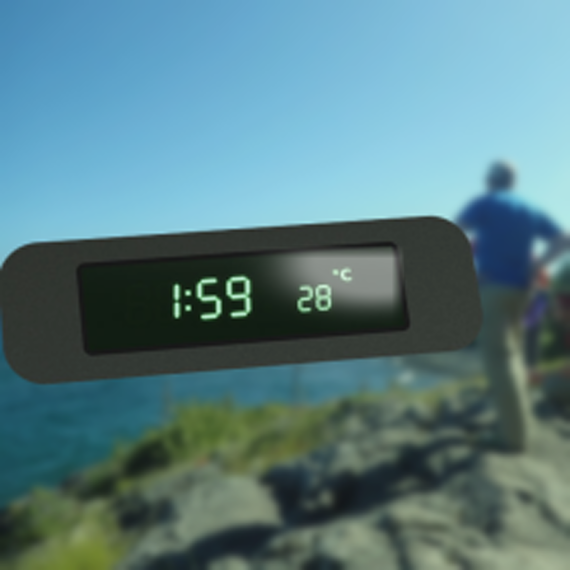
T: 1:59
